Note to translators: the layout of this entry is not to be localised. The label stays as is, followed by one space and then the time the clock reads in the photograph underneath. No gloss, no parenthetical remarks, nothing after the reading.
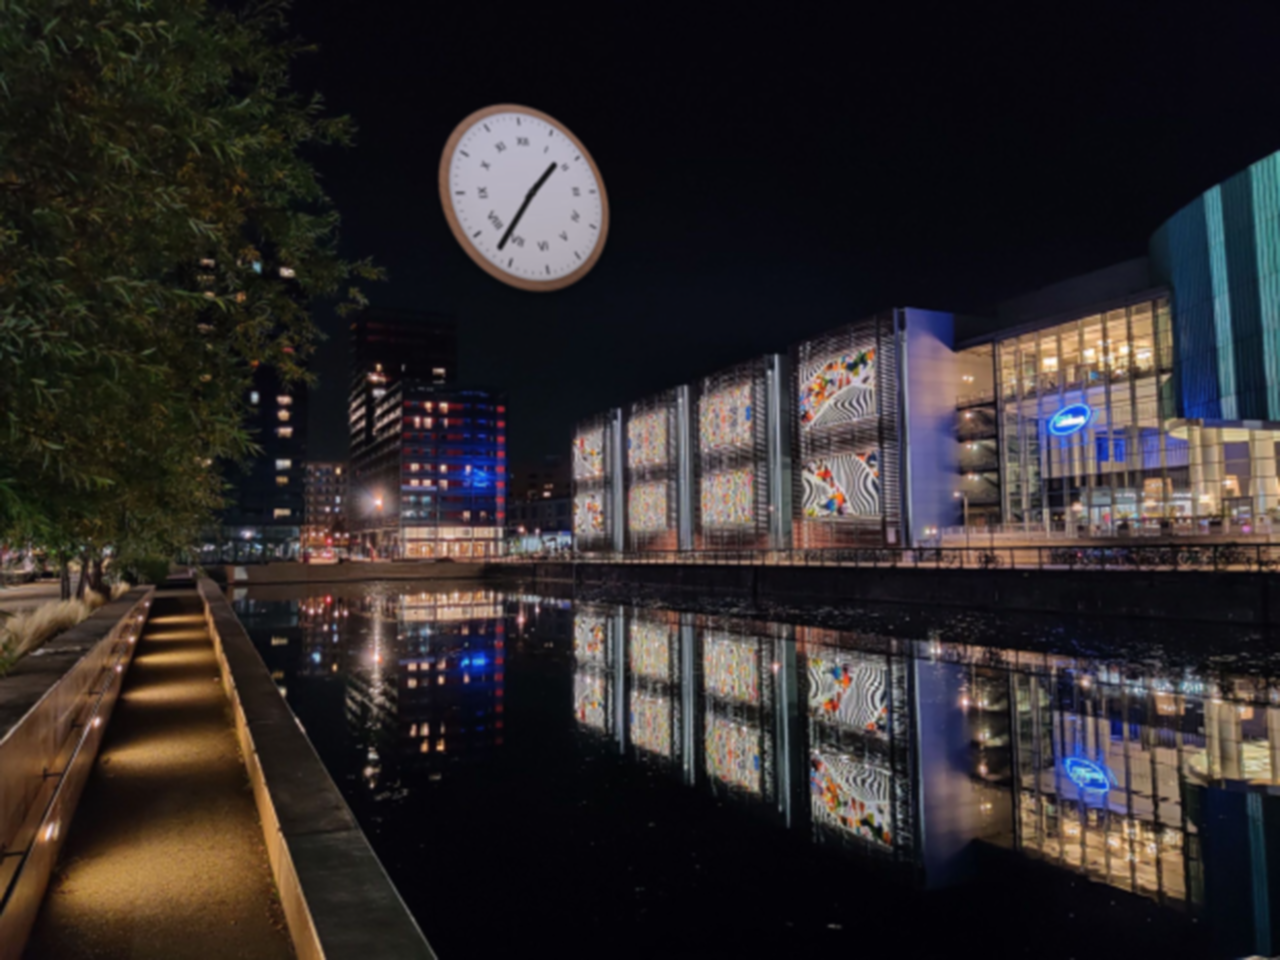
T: 1:37
